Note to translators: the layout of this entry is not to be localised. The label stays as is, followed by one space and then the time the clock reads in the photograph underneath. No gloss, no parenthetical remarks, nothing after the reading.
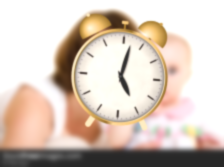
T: 5:02
